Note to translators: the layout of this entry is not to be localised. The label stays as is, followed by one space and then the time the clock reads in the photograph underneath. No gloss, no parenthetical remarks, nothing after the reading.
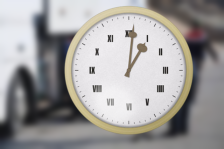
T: 1:01
